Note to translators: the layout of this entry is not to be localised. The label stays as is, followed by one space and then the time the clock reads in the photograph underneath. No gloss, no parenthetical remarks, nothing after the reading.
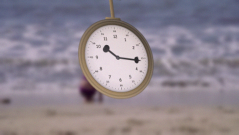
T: 10:16
